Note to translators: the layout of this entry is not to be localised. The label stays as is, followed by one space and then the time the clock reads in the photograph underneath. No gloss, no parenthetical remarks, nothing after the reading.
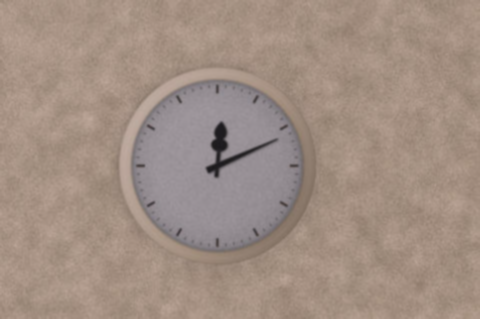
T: 12:11
